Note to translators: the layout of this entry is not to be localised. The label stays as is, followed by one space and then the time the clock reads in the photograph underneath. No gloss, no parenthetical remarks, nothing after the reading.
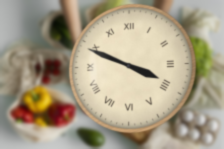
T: 3:49
